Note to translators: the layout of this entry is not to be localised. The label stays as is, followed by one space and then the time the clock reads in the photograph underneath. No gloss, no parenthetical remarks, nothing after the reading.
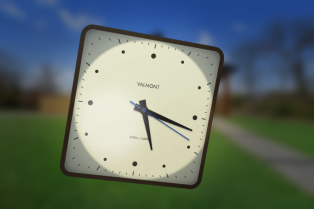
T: 5:17:19
